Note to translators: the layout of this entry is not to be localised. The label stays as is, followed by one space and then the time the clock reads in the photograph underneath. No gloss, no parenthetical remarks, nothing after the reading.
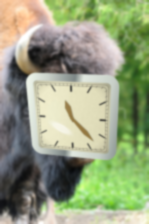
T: 11:23
